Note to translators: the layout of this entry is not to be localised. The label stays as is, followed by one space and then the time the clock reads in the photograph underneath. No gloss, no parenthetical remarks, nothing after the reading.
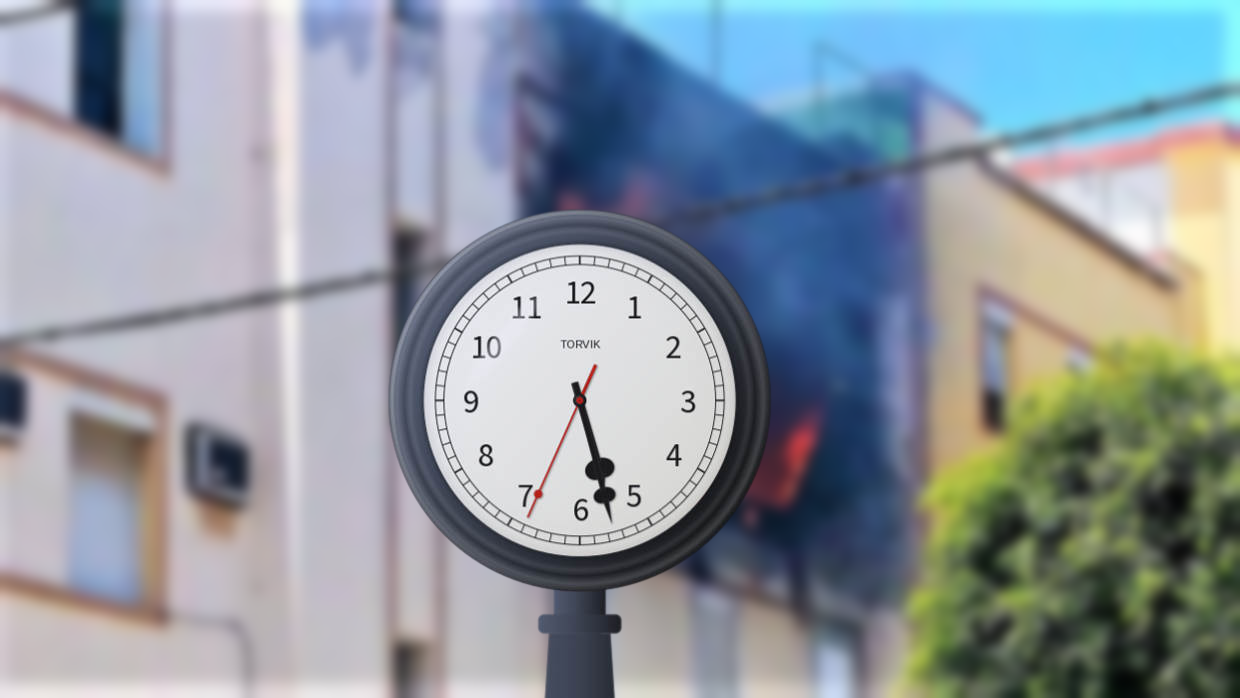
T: 5:27:34
